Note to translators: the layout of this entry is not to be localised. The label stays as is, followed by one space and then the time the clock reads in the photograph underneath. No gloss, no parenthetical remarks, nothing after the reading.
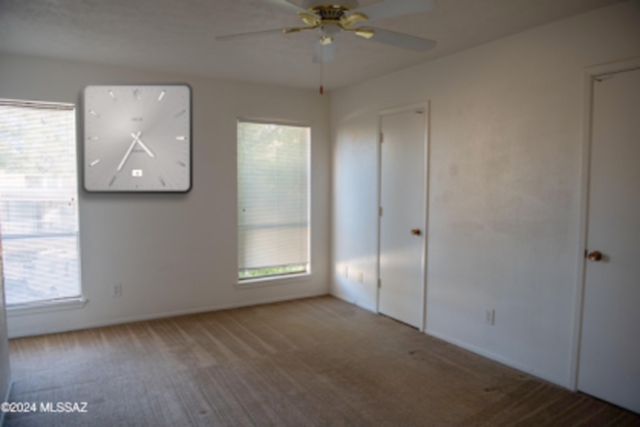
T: 4:35
